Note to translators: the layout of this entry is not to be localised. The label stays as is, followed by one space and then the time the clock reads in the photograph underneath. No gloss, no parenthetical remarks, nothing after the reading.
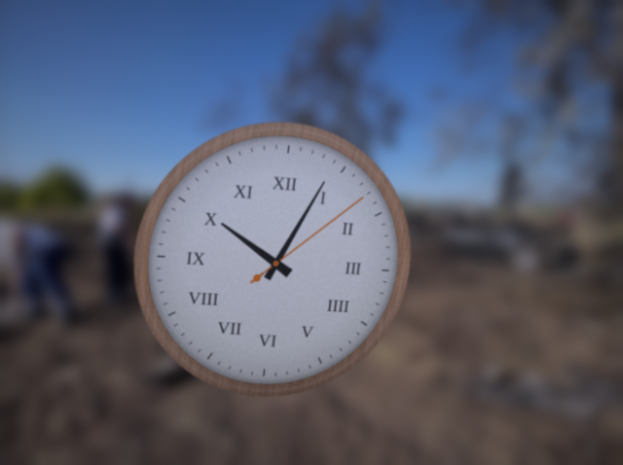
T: 10:04:08
